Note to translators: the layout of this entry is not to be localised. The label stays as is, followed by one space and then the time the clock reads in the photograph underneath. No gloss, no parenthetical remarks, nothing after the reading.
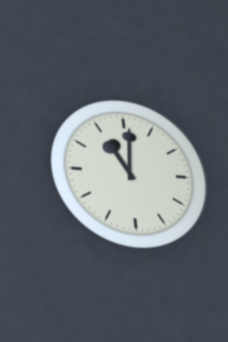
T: 11:01
